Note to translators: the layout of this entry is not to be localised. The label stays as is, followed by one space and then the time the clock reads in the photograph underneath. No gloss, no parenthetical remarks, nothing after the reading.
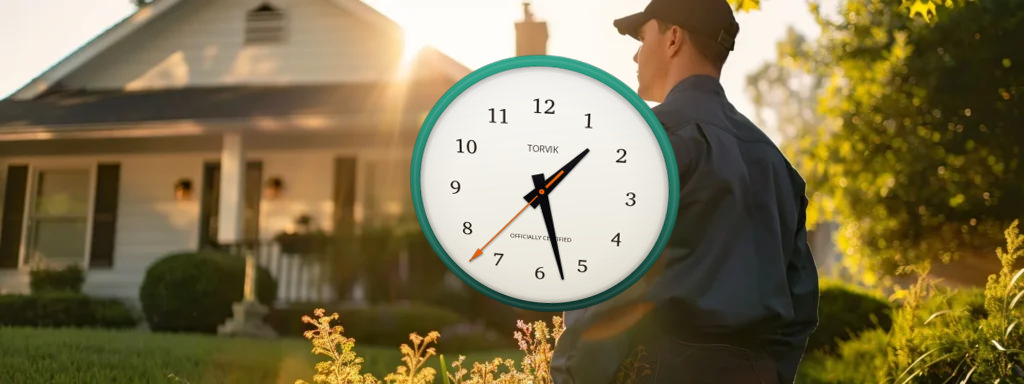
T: 1:27:37
